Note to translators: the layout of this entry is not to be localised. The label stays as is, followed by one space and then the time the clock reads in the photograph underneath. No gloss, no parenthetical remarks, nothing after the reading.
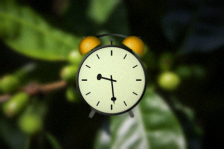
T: 9:29
